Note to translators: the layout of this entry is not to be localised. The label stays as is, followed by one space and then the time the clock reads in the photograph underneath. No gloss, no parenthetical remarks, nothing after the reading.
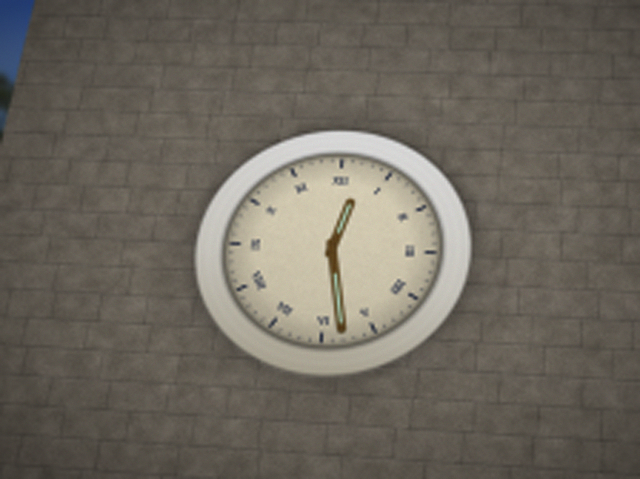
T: 12:28
